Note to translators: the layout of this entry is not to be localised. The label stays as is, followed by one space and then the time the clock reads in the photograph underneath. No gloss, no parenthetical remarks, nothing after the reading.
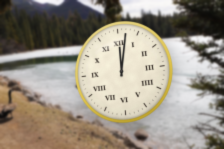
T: 12:02
